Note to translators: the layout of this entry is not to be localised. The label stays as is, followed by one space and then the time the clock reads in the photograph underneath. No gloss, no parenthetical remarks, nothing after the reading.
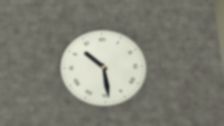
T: 10:29
